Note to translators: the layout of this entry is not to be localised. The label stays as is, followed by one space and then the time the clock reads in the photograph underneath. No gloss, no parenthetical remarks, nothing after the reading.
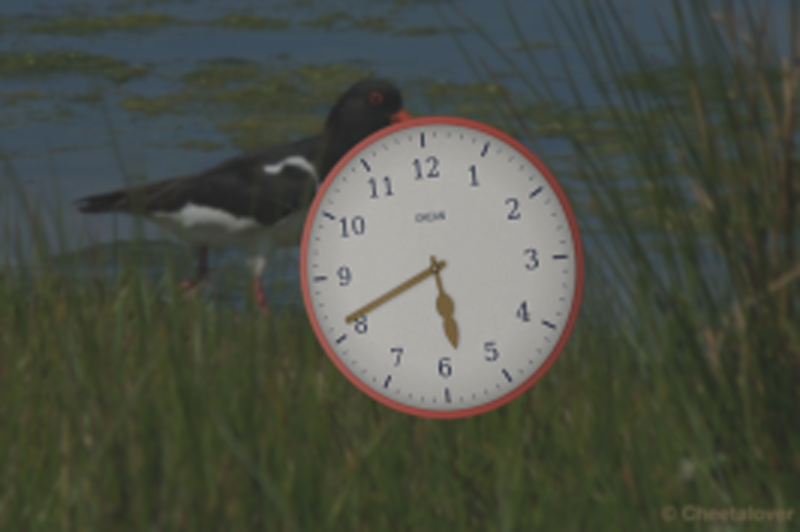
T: 5:41
